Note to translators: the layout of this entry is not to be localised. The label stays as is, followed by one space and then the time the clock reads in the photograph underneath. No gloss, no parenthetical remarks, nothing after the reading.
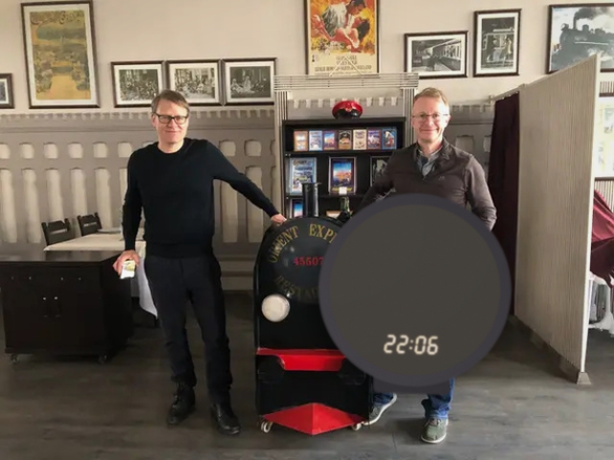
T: 22:06
